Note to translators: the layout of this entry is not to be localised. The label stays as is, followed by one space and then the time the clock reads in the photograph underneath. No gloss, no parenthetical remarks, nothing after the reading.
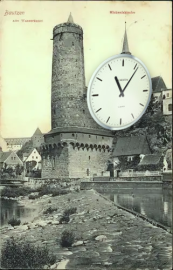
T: 11:06
